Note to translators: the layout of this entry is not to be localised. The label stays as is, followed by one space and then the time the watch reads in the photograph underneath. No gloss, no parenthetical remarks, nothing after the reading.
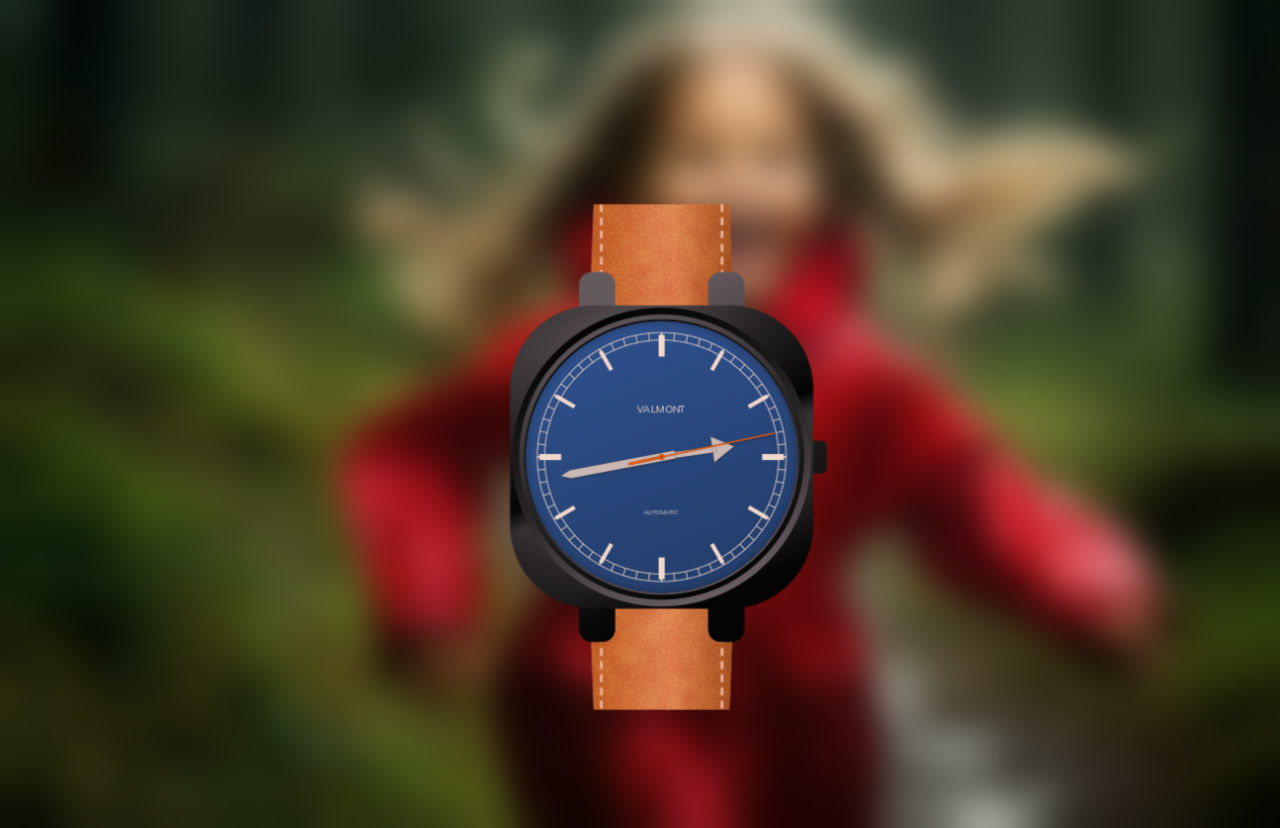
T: 2:43:13
